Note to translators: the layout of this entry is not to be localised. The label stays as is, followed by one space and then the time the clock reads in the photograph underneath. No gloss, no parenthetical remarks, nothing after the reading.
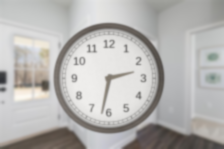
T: 2:32
